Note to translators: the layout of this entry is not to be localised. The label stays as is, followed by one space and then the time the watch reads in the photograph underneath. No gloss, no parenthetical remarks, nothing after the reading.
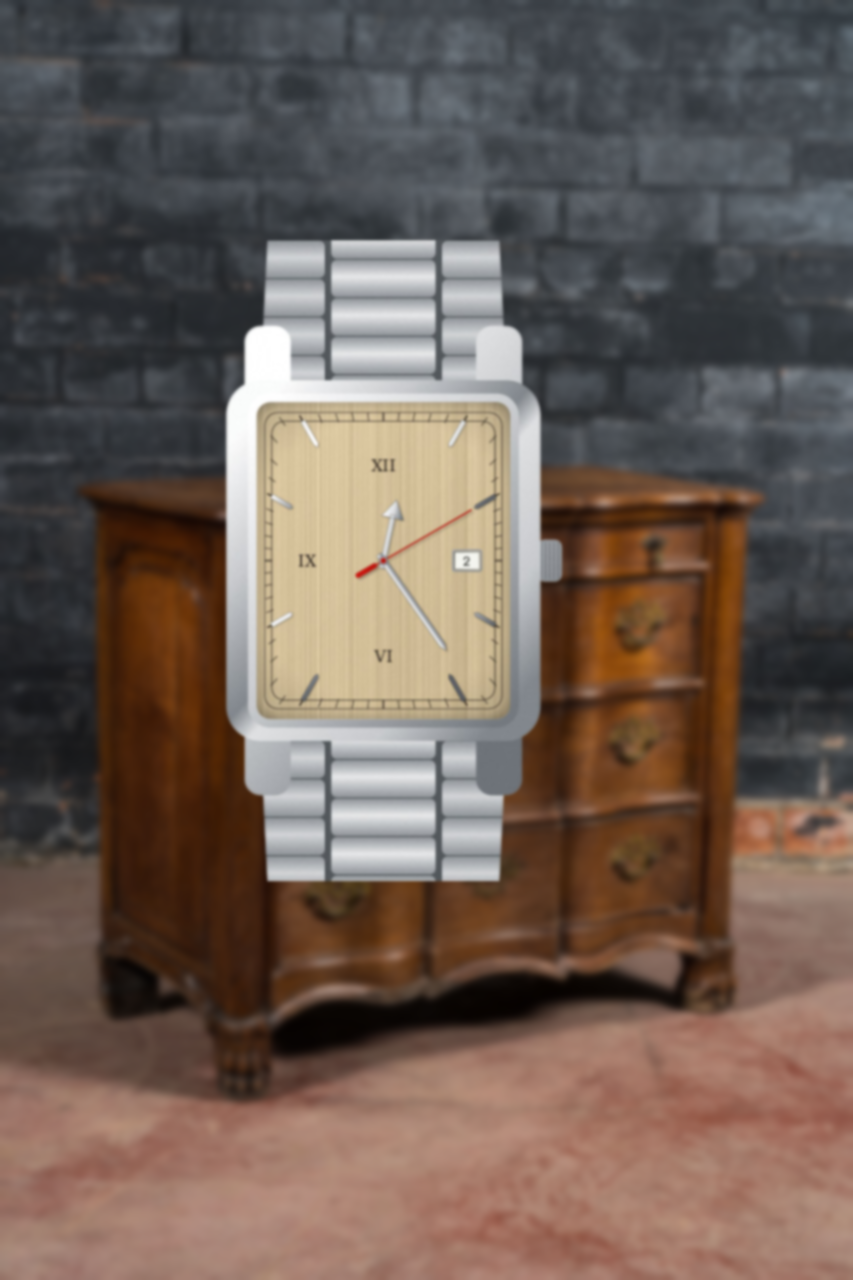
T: 12:24:10
